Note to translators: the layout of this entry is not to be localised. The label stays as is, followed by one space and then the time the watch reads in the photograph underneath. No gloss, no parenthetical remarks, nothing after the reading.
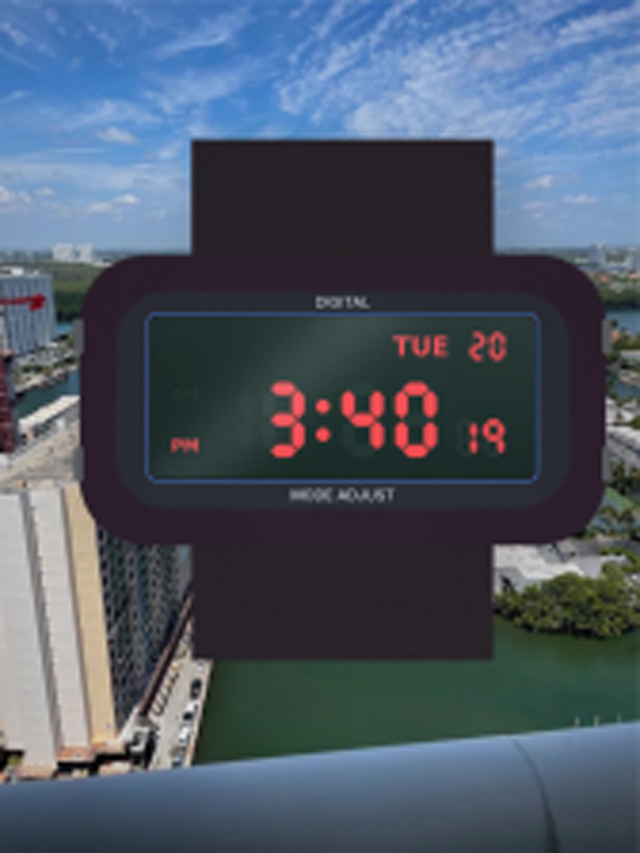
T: 3:40:19
